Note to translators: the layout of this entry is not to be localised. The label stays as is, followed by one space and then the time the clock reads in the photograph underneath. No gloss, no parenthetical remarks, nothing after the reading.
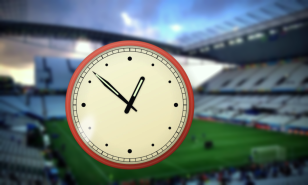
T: 12:52
